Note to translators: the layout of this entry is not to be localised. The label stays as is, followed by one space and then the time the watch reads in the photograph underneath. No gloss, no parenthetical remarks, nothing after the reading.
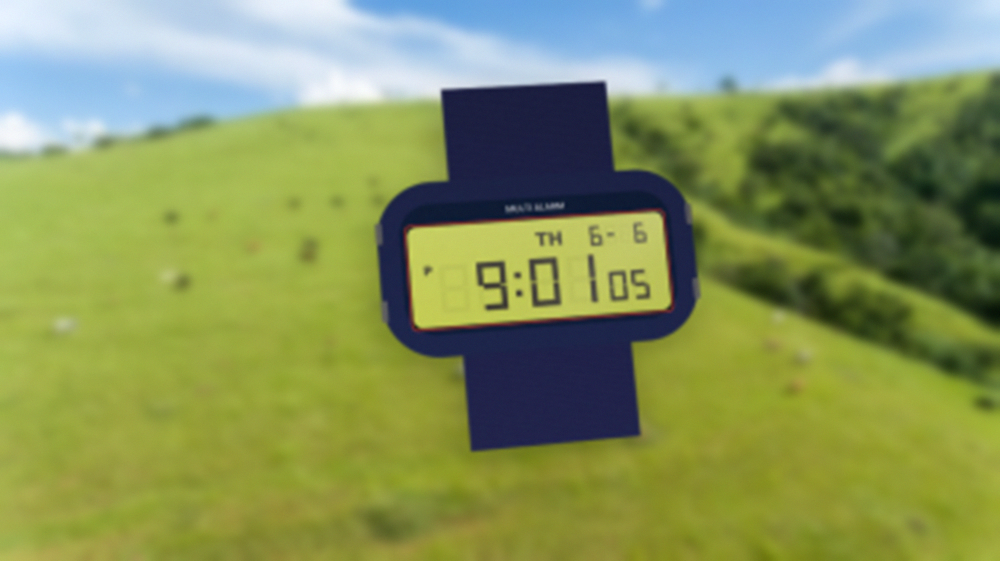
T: 9:01:05
